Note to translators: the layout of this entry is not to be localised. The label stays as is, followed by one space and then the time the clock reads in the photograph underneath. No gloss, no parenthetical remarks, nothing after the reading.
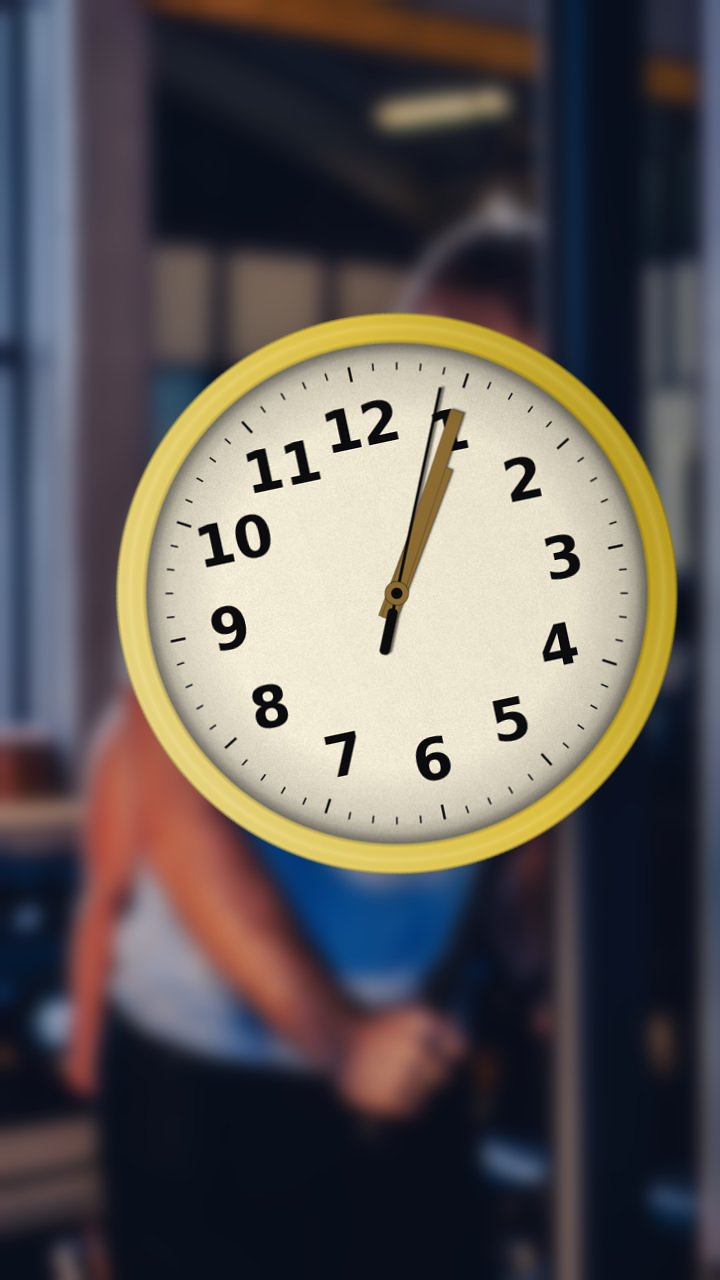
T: 1:05:04
